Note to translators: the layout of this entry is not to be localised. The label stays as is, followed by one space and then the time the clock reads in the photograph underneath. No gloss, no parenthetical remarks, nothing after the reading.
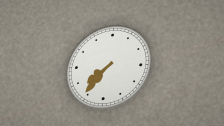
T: 7:36
